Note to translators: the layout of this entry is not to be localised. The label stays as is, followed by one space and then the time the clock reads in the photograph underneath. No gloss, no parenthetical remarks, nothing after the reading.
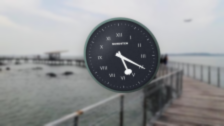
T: 5:20
